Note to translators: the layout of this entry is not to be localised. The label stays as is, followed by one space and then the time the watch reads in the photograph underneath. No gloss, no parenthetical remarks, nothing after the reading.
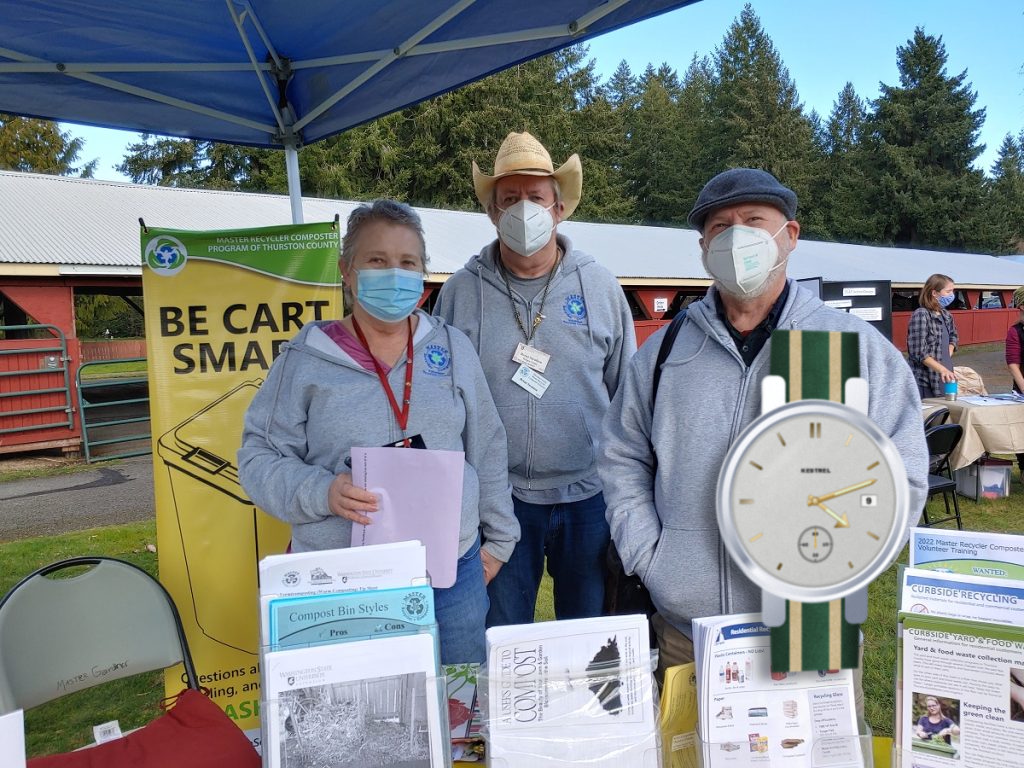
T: 4:12
